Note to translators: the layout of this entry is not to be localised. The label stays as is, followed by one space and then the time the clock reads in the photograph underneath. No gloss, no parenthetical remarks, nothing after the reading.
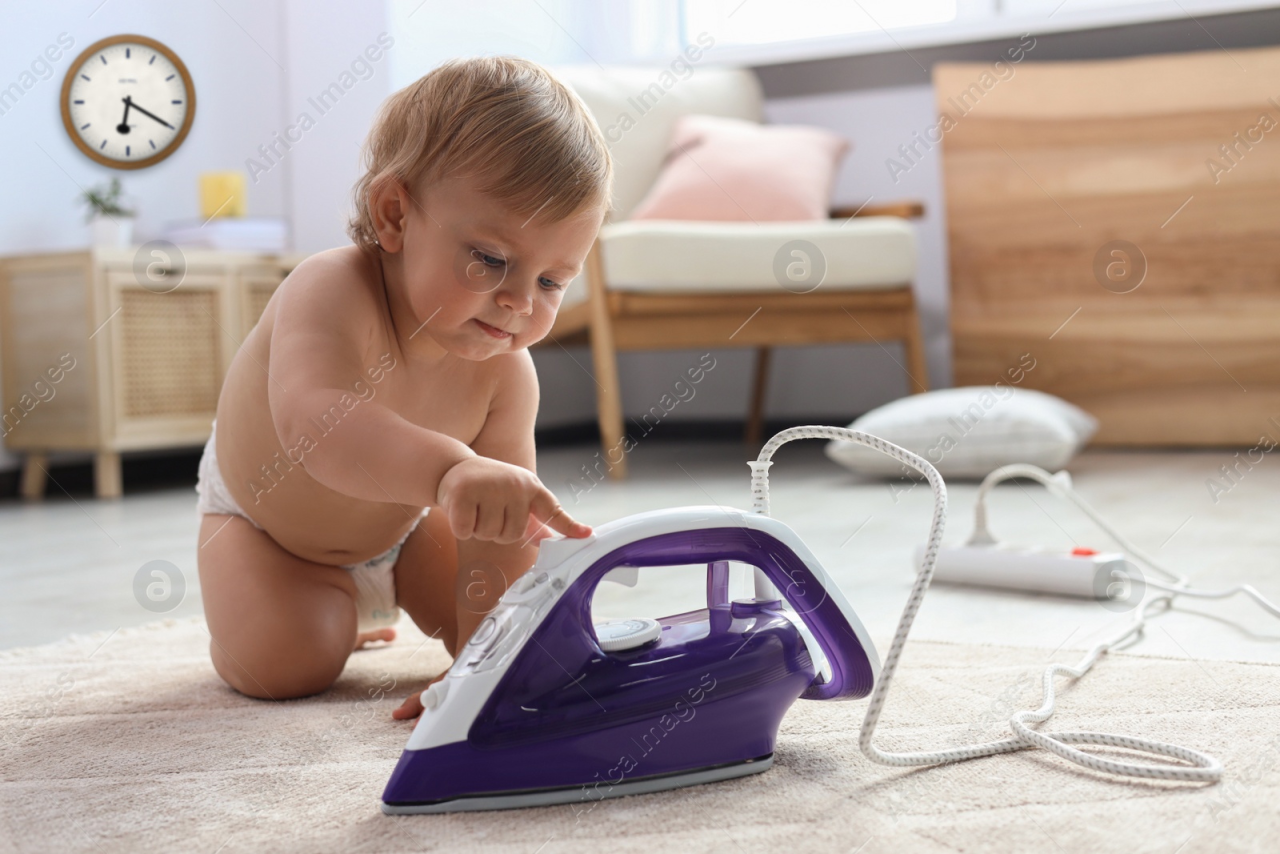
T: 6:20
